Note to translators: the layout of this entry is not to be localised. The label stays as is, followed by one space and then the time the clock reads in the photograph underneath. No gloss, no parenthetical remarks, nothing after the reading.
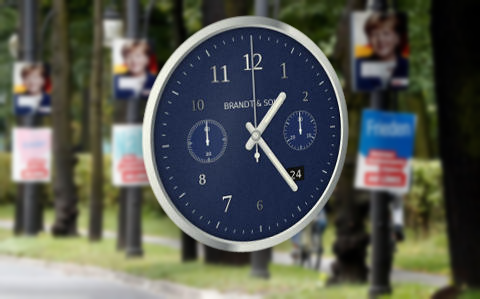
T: 1:24
